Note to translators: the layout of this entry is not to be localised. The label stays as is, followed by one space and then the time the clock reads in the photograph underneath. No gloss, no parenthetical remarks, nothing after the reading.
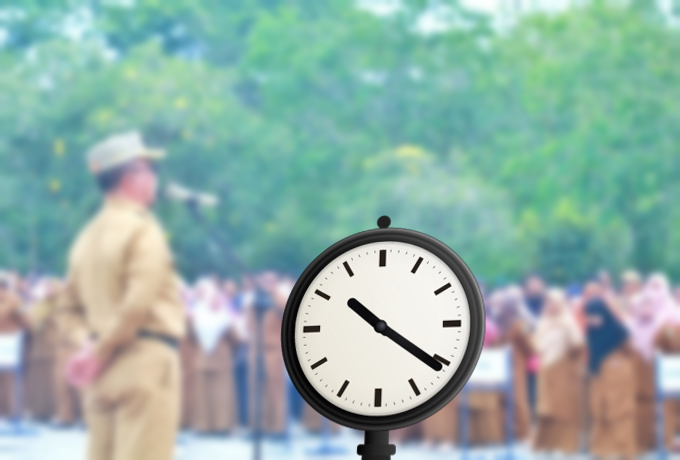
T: 10:21
